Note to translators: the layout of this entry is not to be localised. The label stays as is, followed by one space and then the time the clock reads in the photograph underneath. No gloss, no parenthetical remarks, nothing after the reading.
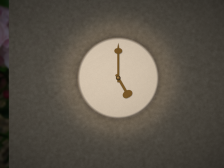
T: 5:00
